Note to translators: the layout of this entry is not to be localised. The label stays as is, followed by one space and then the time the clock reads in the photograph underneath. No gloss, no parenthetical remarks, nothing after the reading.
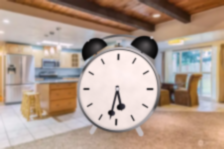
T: 5:32
